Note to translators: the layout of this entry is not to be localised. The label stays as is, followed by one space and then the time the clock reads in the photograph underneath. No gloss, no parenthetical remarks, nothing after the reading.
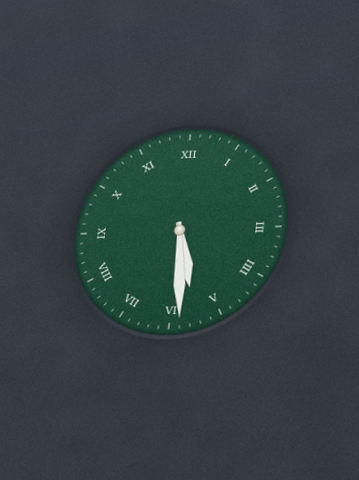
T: 5:29
